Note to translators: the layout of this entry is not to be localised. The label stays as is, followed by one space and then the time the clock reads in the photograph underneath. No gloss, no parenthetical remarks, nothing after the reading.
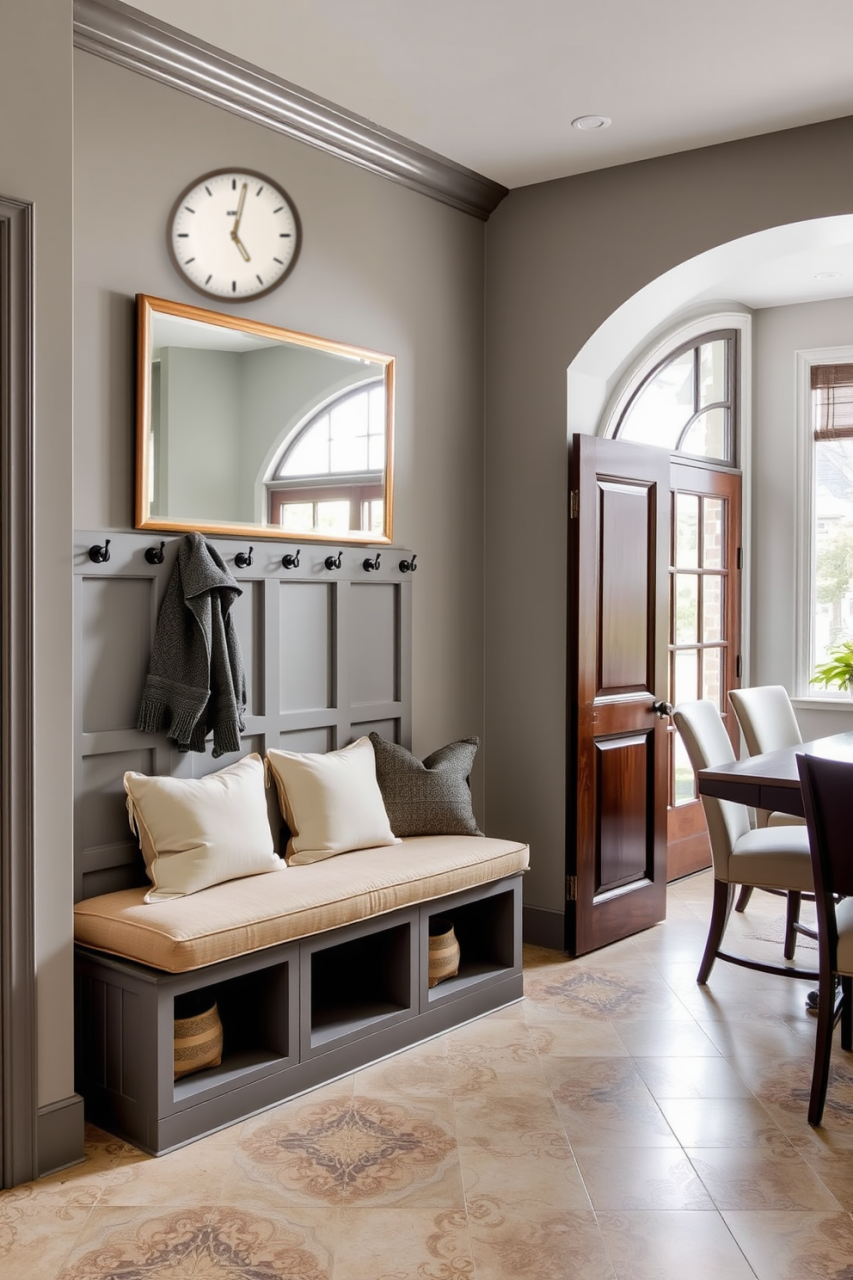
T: 5:02
